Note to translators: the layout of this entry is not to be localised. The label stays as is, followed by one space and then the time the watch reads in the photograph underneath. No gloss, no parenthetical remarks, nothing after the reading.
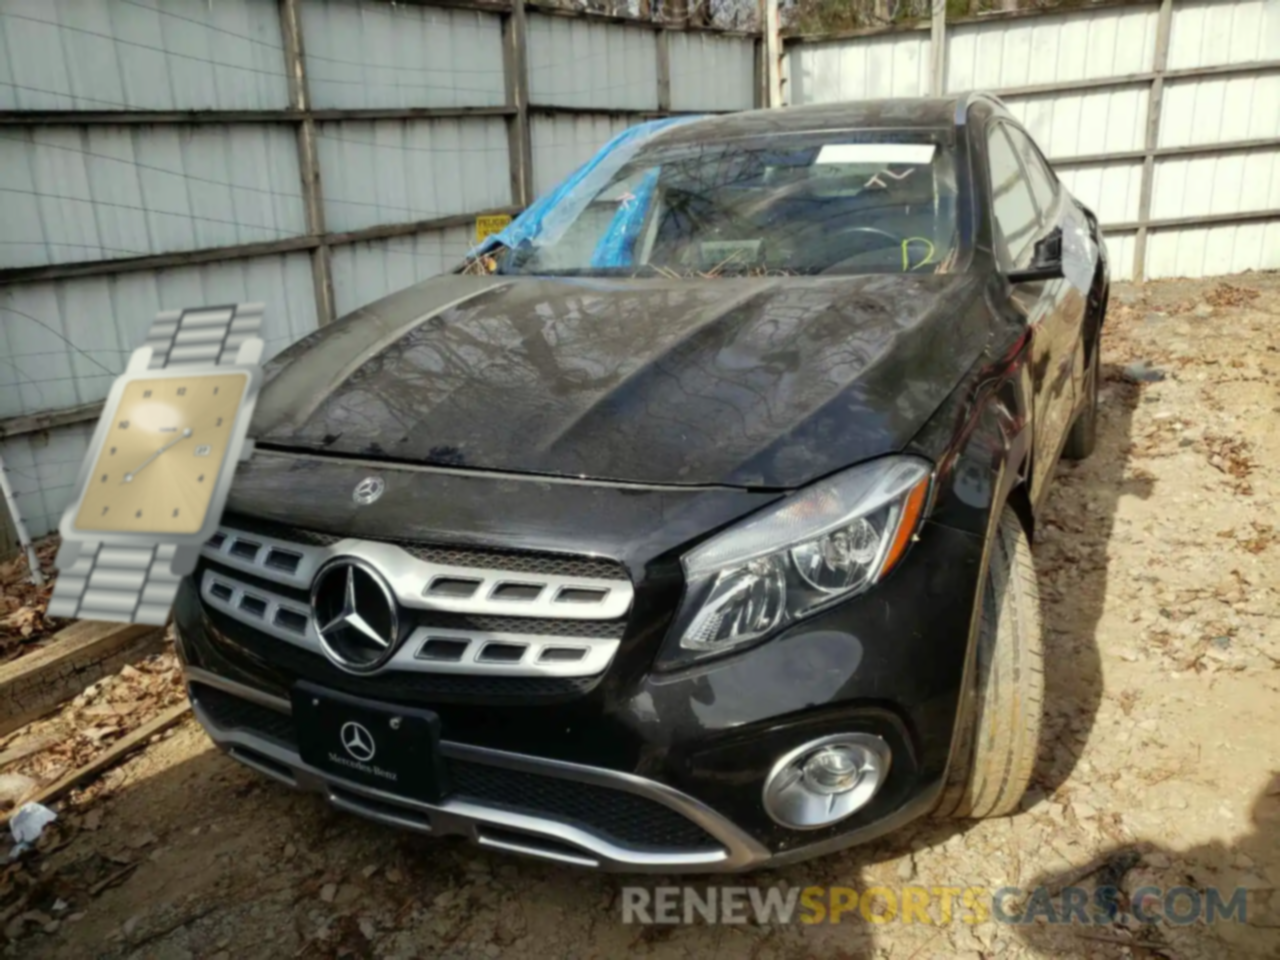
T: 1:37
